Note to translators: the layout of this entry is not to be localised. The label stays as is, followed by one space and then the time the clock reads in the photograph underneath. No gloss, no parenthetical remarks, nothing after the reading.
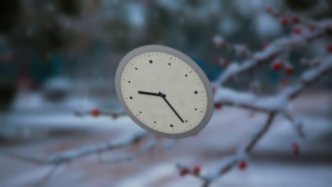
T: 9:26
